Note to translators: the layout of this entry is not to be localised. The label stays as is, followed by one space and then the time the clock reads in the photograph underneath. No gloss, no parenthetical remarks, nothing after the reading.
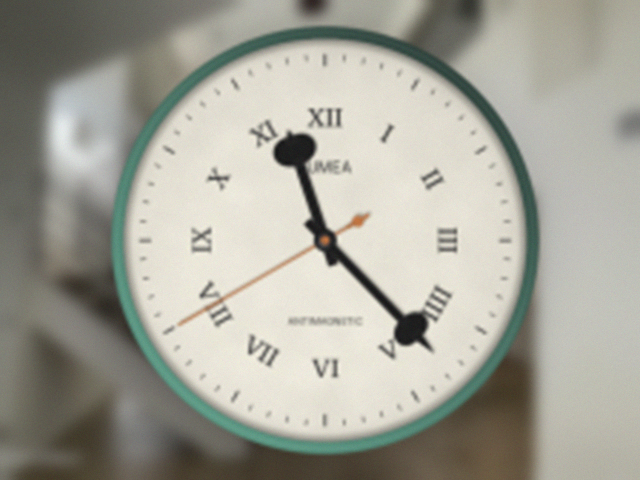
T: 11:22:40
